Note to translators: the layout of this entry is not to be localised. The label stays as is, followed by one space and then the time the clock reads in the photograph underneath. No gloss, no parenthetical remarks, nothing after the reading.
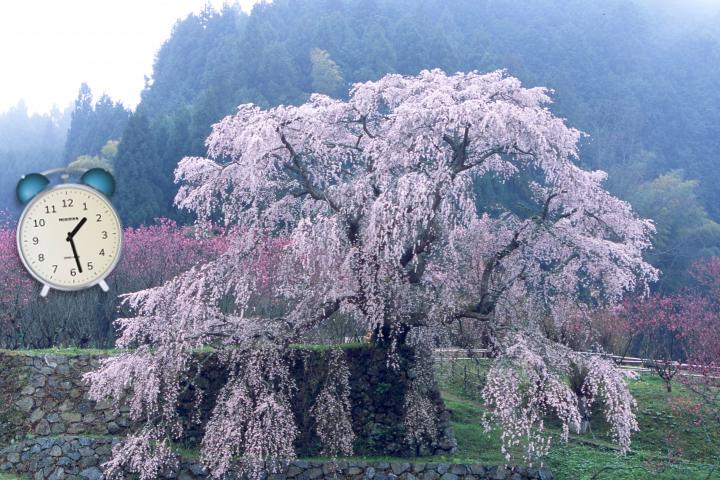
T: 1:28
